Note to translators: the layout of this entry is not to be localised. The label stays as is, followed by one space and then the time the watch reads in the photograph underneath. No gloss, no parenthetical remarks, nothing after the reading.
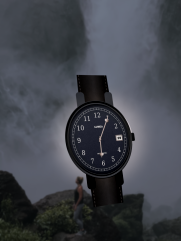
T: 6:05
